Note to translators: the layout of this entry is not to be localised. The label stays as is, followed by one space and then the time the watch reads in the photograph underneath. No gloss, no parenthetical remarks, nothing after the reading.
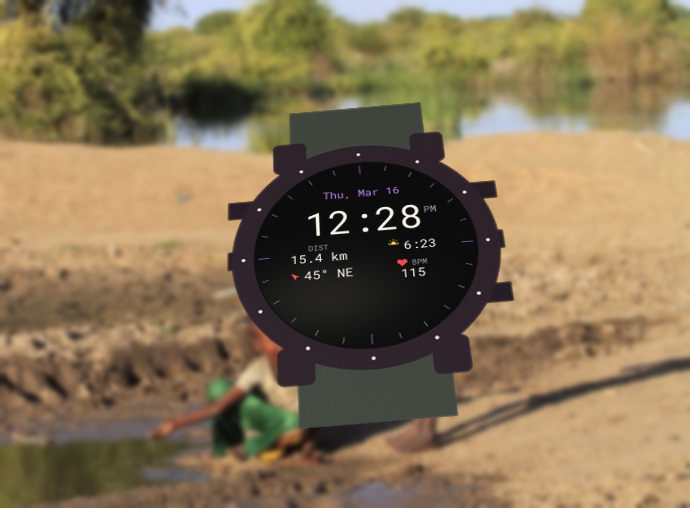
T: 12:28
